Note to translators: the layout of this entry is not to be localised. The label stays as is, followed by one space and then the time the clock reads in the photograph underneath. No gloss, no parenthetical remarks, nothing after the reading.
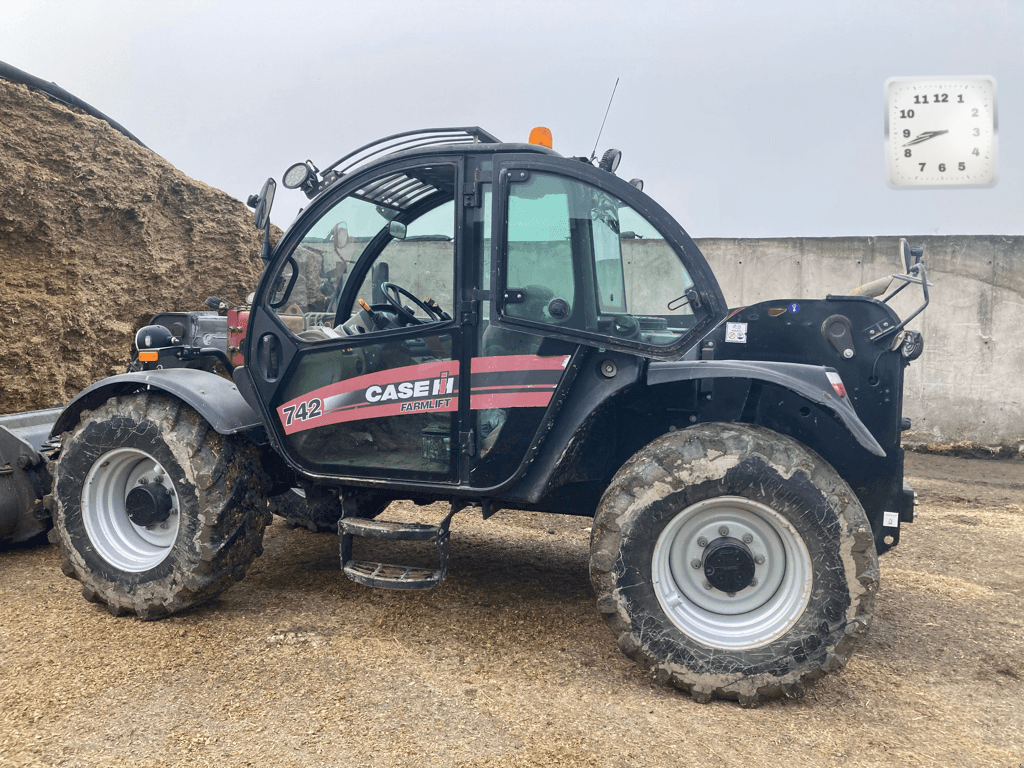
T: 8:42
